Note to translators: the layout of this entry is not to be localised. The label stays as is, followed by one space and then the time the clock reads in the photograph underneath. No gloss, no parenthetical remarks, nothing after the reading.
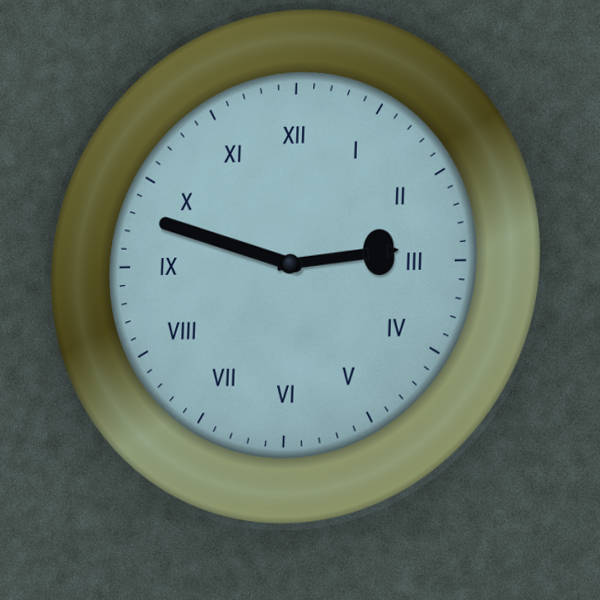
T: 2:48
